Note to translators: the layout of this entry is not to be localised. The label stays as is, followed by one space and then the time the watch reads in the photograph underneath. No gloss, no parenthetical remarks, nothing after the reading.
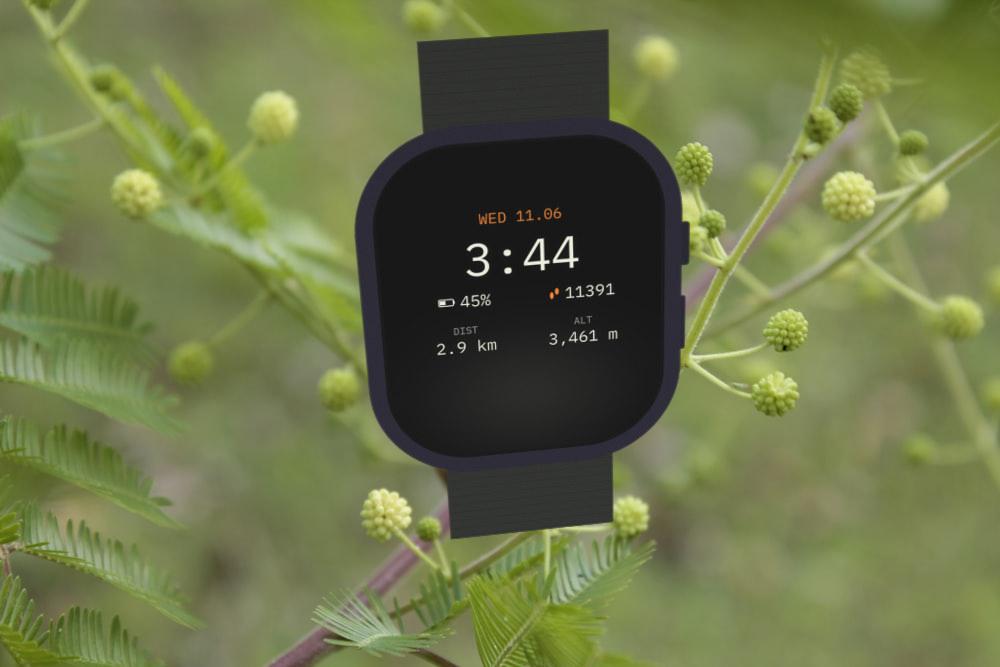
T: 3:44
